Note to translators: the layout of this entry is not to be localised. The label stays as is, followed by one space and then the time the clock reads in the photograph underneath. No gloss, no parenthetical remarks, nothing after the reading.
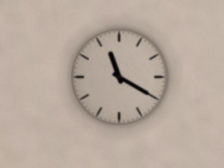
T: 11:20
